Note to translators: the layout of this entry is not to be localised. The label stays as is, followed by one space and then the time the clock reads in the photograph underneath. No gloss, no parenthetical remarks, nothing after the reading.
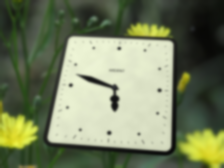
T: 5:48
